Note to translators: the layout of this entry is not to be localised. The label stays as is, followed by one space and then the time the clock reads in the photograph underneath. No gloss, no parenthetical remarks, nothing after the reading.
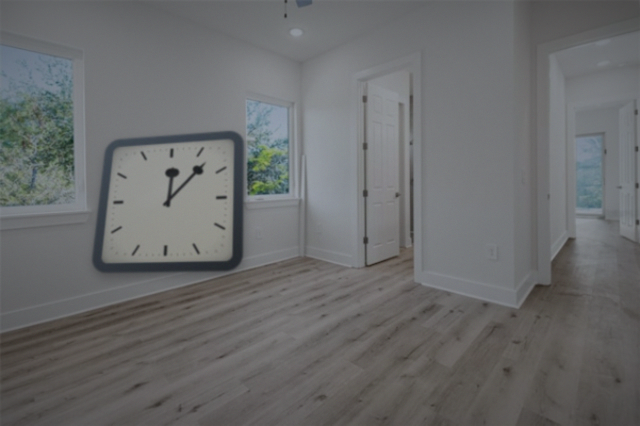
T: 12:07
